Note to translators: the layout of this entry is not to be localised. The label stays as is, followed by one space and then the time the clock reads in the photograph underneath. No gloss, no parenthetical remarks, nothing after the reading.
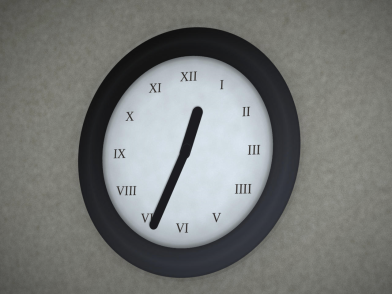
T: 12:34
